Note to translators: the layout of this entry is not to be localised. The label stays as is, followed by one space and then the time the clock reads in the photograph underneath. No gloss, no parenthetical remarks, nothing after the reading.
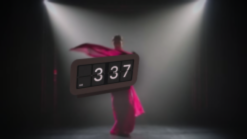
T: 3:37
